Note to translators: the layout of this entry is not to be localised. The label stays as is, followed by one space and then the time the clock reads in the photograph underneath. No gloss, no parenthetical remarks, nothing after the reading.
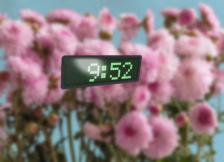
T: 9:52
